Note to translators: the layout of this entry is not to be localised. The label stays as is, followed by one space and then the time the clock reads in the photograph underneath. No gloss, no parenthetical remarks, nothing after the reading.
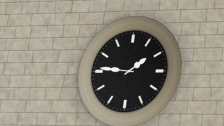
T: 1:46
